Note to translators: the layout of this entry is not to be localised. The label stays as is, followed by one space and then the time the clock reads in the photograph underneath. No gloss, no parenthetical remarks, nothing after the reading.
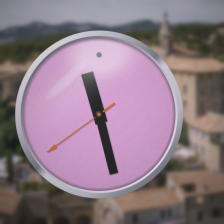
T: 11:27:39
